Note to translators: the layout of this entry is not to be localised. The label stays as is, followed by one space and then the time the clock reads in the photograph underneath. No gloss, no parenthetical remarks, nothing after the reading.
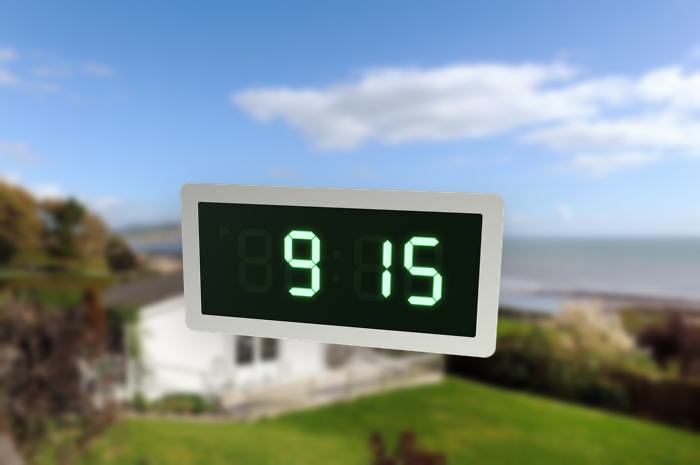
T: 9:15
